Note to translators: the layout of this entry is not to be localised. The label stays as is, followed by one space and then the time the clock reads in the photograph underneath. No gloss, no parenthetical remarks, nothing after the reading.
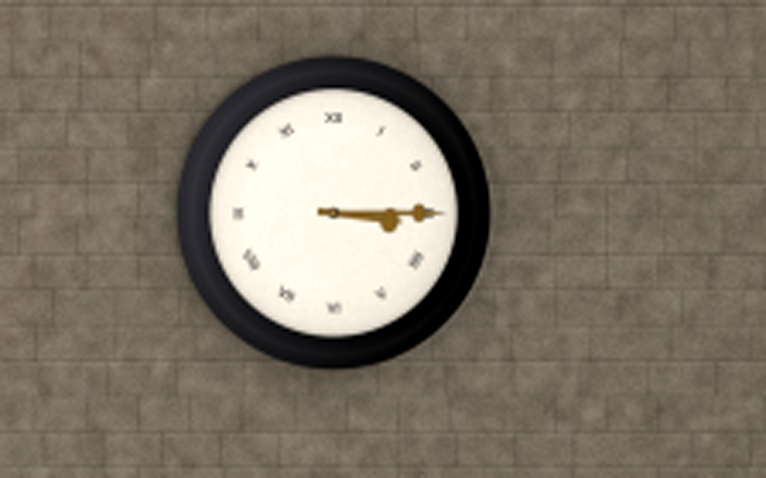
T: 3:15
